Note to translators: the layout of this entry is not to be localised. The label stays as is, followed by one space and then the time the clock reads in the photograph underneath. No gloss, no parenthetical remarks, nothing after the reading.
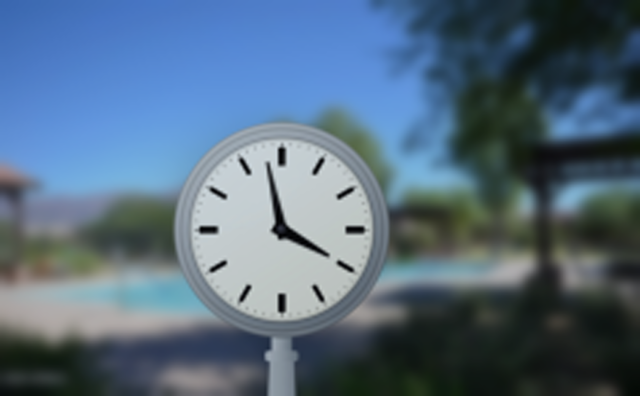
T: 3:58
